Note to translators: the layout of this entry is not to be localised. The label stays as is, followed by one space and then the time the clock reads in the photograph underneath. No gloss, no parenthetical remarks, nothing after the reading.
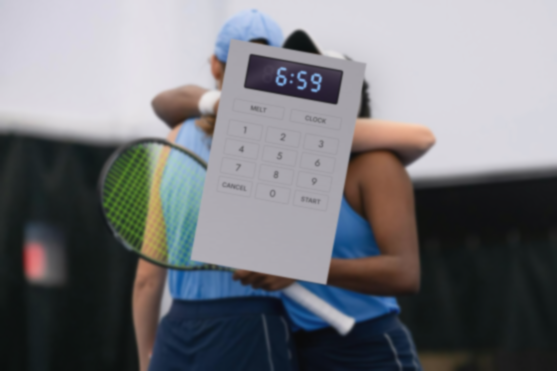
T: 6:59
